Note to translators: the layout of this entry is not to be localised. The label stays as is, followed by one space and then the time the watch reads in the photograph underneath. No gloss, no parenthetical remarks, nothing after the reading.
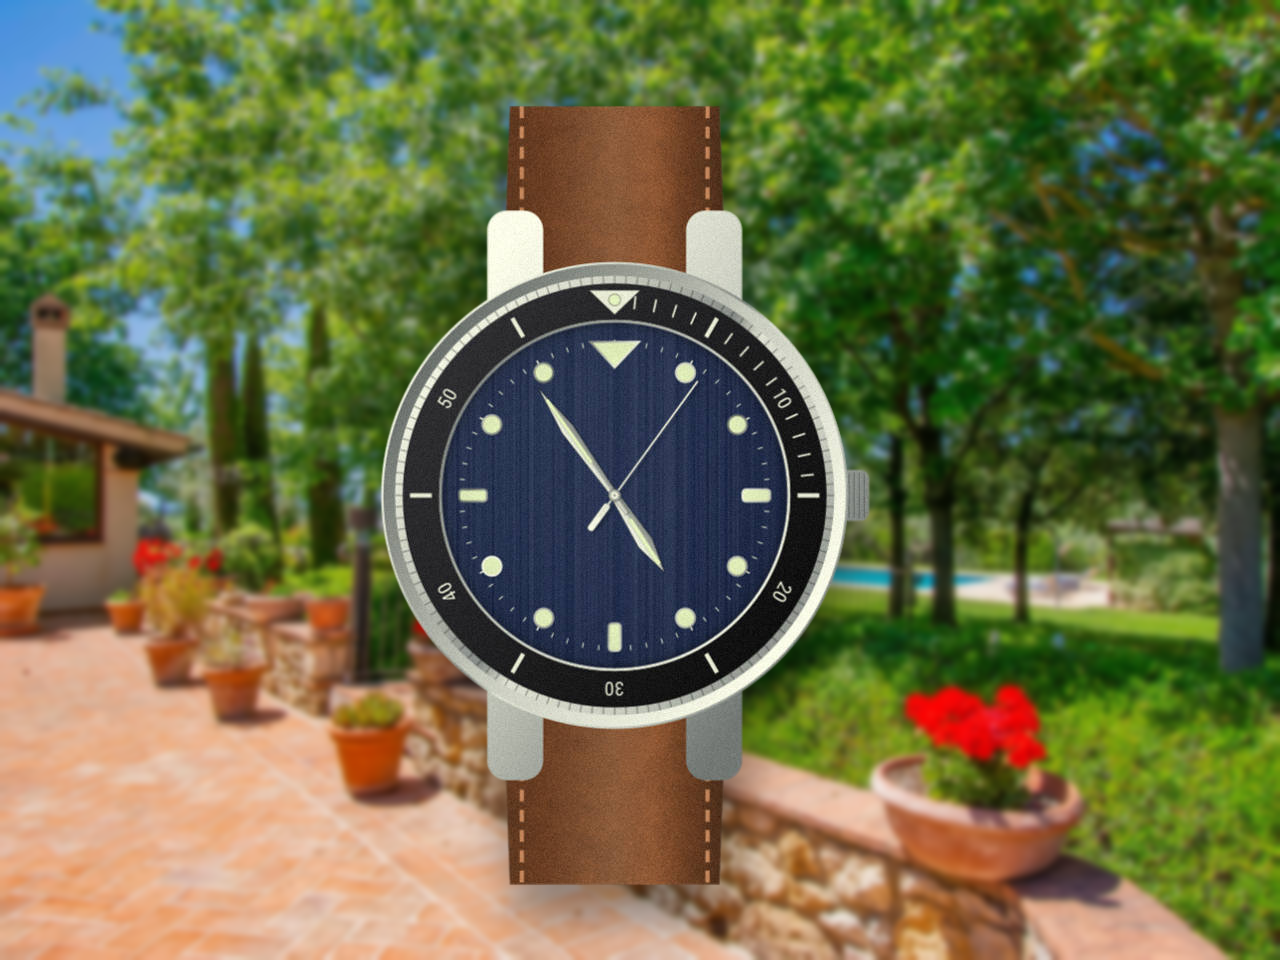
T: 4:54:06
